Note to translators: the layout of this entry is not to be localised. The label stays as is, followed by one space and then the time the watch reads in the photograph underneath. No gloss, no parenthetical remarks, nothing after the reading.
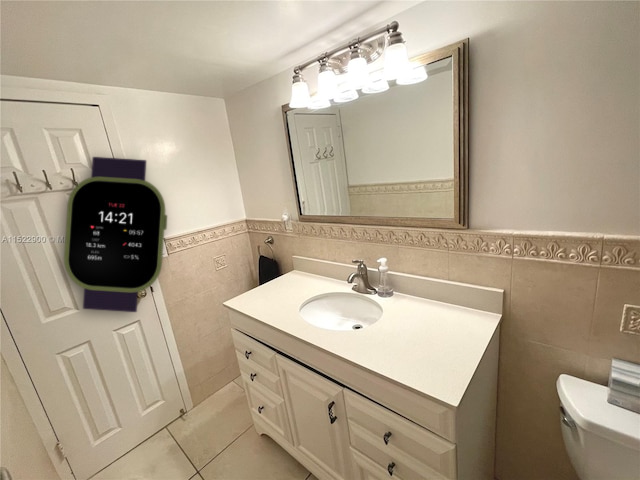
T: 14:21
